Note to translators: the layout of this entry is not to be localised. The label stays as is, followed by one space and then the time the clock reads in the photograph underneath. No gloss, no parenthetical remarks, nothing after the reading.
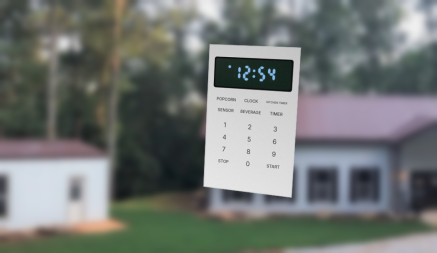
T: 12:54
